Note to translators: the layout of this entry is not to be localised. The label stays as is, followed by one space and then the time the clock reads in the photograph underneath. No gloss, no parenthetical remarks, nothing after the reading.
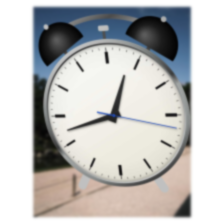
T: 12:42:17
